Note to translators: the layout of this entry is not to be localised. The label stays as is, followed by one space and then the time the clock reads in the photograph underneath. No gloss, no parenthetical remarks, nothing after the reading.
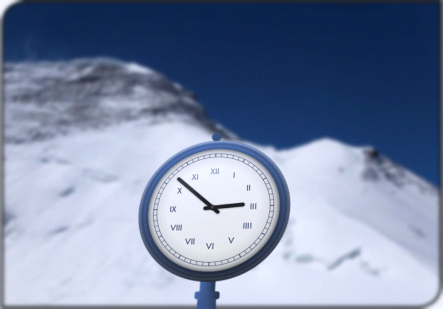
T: 2:52
